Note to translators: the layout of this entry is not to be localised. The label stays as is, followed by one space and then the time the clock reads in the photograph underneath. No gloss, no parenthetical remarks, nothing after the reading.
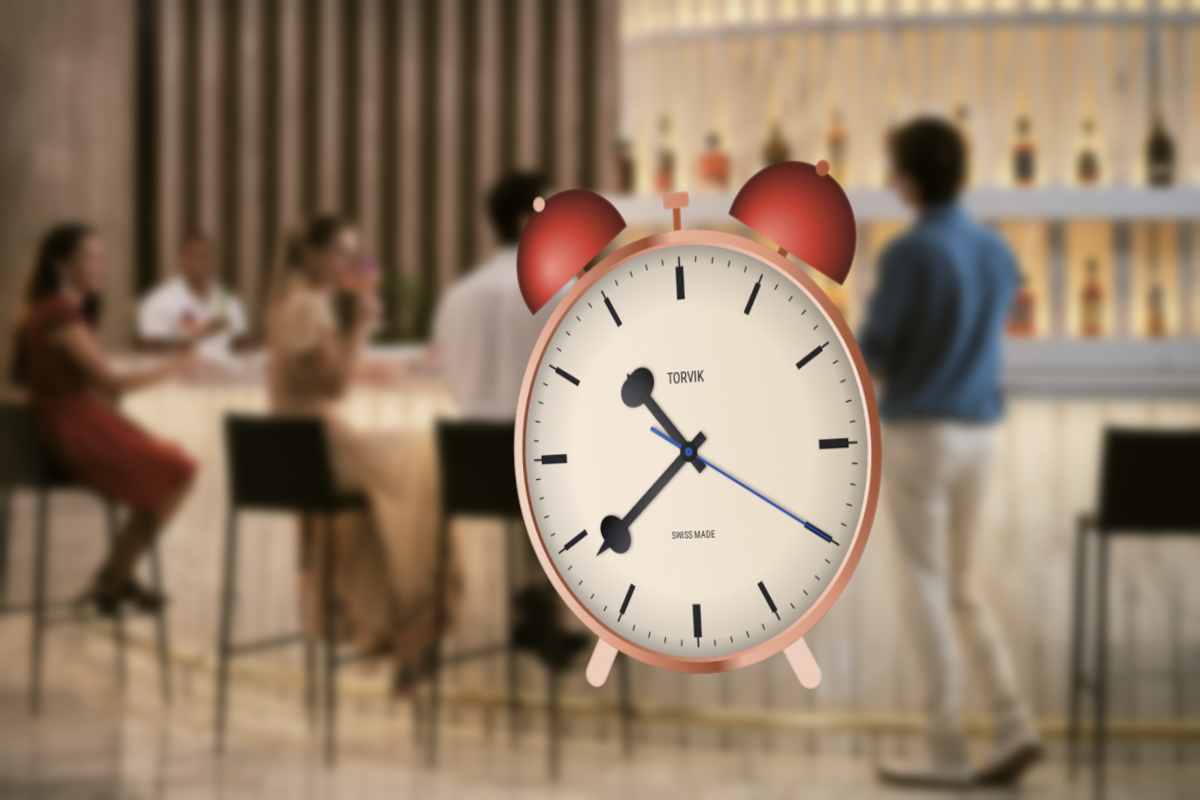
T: 10:38:20
